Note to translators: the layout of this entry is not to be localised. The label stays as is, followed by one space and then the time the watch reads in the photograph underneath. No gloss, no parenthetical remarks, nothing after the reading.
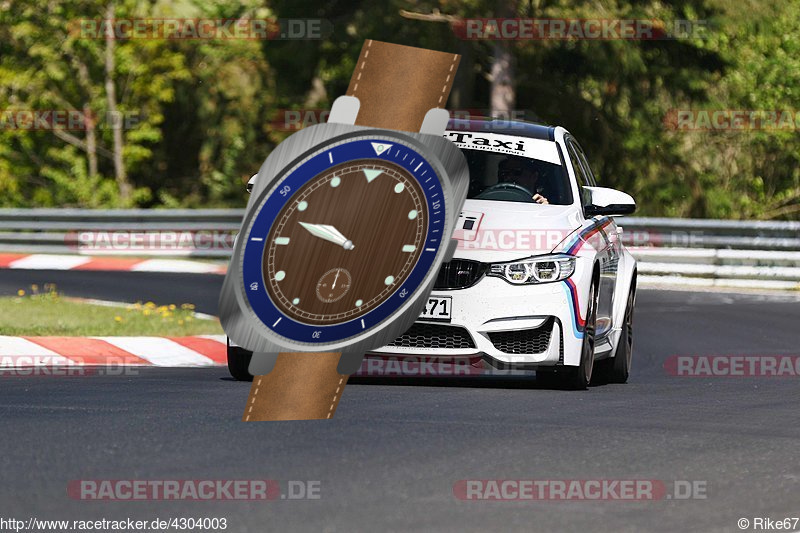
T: 9:48
